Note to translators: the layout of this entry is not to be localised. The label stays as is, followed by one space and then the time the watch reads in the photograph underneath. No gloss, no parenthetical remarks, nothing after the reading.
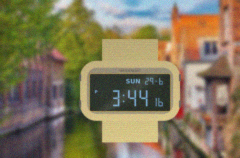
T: 3:44
